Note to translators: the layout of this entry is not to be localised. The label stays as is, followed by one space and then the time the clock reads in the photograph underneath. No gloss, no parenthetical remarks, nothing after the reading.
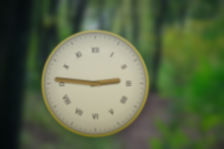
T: 2:46
